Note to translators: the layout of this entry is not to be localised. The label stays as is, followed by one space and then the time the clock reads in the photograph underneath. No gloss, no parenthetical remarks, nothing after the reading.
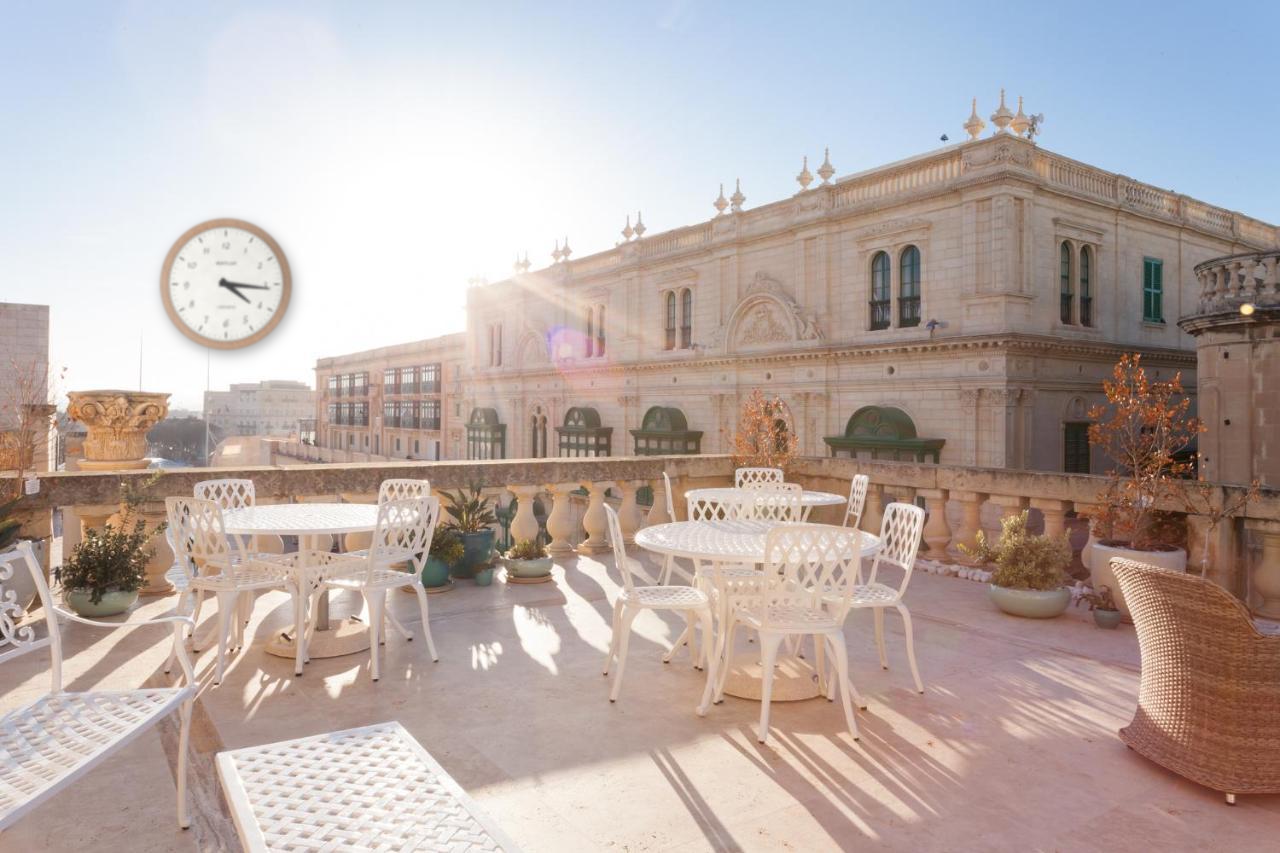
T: 4:16
